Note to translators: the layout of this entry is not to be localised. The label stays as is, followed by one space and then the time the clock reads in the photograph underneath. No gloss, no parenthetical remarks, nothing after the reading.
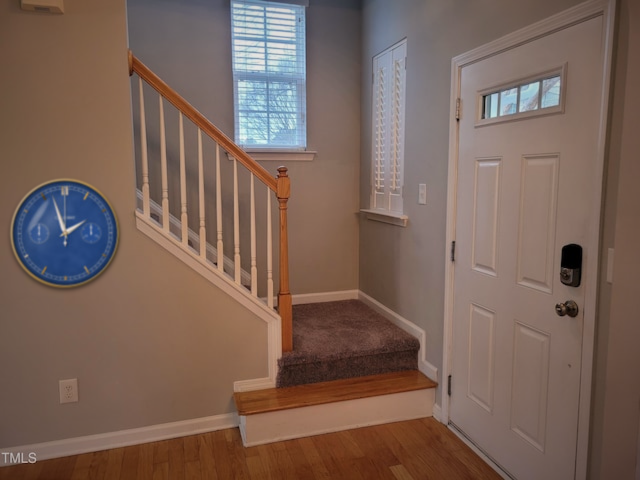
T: 1:57
